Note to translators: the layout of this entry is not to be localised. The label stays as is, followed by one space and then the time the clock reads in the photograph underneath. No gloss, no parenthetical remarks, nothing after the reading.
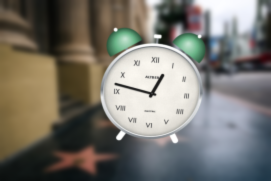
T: 12:47
